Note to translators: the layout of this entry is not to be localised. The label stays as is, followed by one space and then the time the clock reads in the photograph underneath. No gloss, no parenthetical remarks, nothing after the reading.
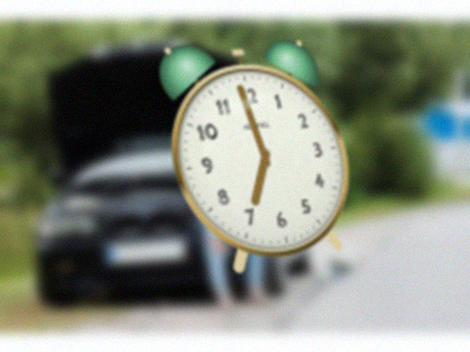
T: 6:59
